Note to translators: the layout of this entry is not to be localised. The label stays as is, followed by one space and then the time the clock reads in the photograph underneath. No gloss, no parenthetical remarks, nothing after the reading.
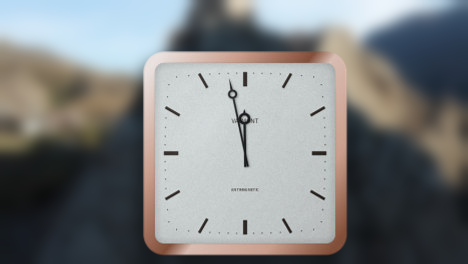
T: 11:58
